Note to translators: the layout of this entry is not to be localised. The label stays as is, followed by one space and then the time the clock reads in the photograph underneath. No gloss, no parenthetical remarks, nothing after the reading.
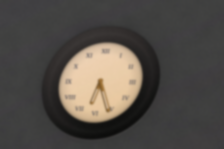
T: 6:26
